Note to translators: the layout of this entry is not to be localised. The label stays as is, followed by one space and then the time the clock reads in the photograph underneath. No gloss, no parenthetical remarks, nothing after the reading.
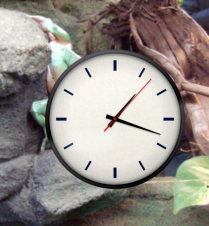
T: 1:18:07
